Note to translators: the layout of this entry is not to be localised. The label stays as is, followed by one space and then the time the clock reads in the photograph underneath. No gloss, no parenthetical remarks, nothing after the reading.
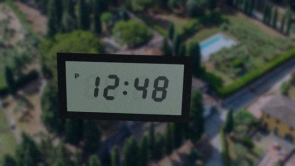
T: 12:48
